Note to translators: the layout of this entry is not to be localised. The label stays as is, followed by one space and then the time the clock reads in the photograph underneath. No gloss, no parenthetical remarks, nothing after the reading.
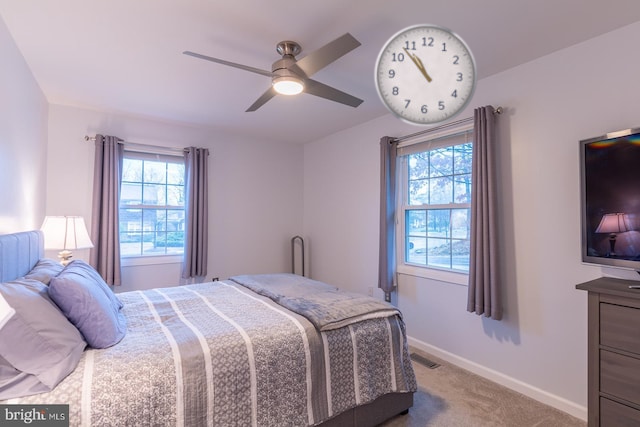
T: 10:53
